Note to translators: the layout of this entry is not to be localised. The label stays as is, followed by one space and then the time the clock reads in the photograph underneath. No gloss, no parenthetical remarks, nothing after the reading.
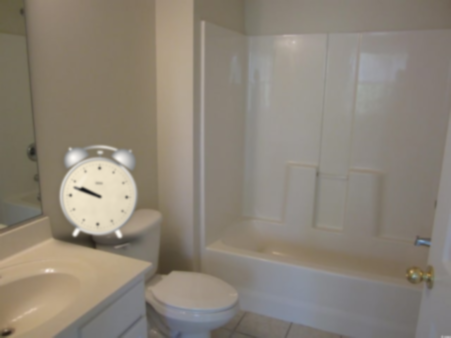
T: 9:48
